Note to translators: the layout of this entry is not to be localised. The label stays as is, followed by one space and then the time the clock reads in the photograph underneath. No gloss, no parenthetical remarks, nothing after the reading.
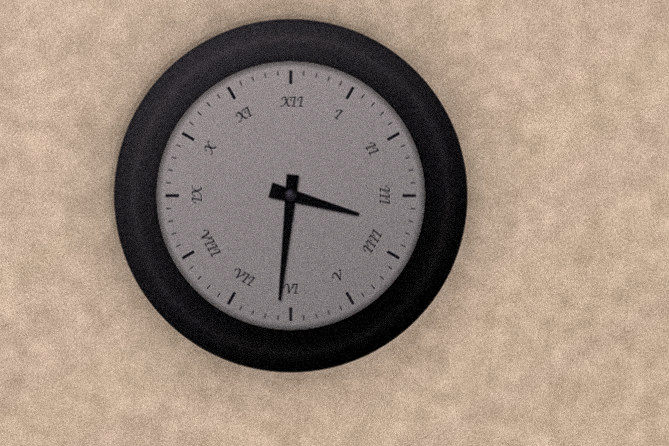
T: 3:31
